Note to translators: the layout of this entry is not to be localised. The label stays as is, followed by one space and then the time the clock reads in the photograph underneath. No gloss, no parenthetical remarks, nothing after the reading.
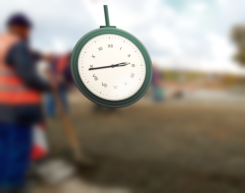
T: 2:44
